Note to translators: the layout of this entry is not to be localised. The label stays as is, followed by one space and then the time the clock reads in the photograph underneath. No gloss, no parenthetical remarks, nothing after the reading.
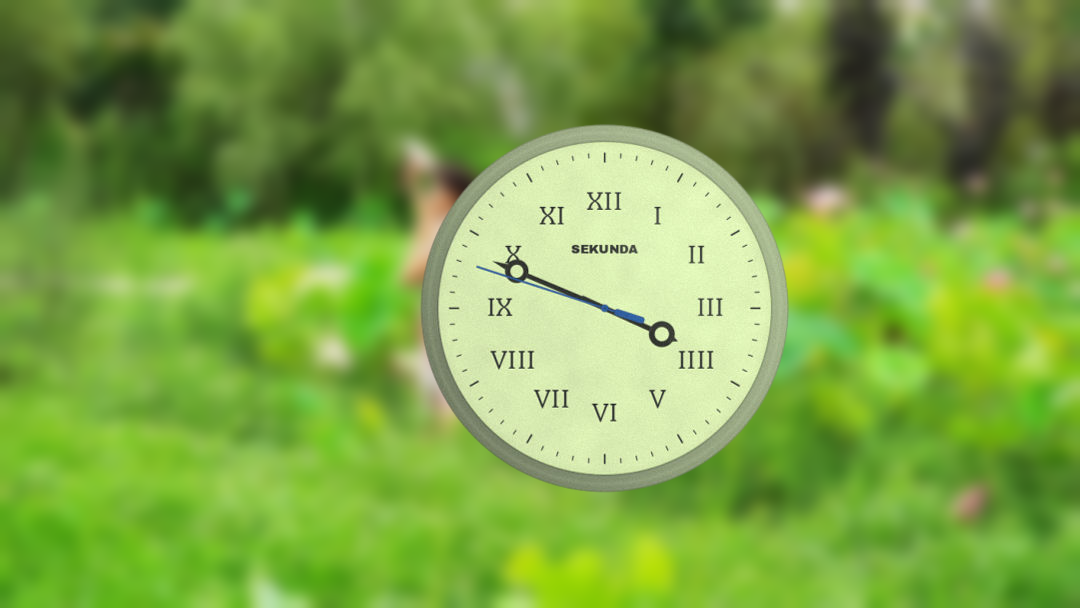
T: 3:48:48
